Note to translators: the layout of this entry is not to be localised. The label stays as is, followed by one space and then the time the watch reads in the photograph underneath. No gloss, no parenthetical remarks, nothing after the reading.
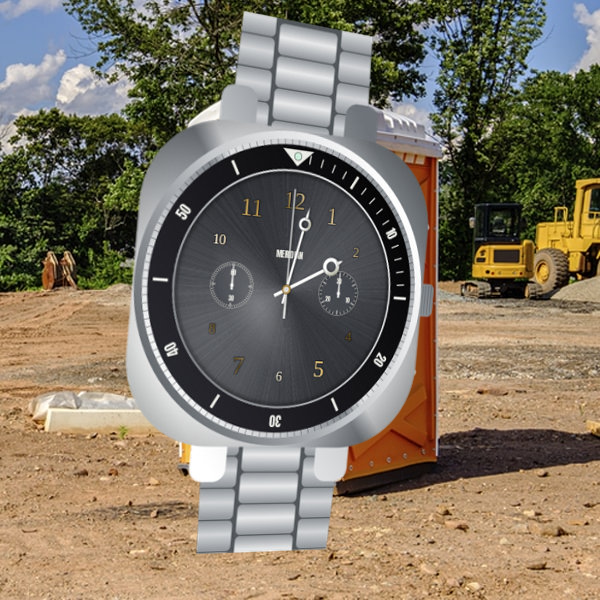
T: 2:02
